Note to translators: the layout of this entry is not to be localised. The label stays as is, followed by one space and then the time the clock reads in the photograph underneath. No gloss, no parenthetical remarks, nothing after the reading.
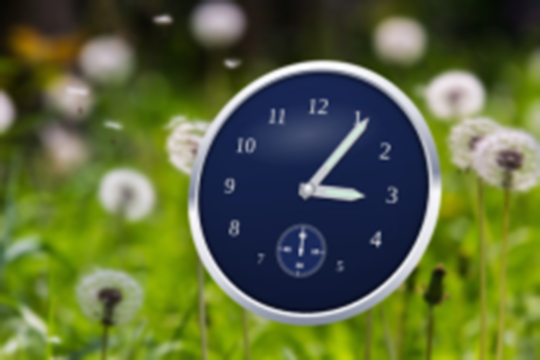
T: 3:06
